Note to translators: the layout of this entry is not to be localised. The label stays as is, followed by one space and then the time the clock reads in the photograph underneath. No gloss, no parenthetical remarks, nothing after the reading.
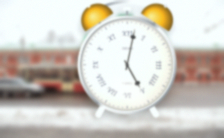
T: 5:02
